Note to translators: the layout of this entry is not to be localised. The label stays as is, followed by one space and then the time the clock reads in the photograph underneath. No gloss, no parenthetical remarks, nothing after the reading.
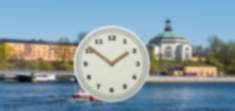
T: 1:51
